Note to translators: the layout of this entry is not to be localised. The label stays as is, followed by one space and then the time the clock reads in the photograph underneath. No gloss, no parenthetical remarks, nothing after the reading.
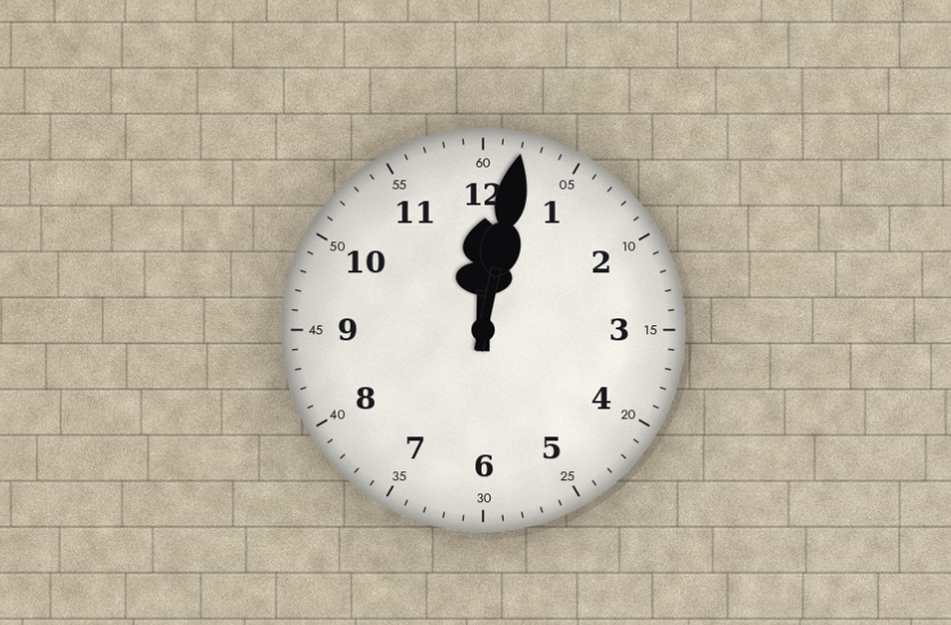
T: 12:02
